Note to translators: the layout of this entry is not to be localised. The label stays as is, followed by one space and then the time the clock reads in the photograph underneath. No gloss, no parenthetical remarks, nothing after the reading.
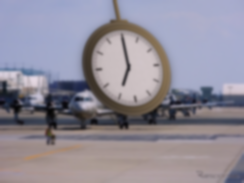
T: 7:00
